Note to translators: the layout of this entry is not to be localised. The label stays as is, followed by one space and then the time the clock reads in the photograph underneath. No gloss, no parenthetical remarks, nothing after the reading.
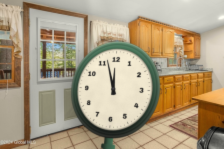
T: 11:57
